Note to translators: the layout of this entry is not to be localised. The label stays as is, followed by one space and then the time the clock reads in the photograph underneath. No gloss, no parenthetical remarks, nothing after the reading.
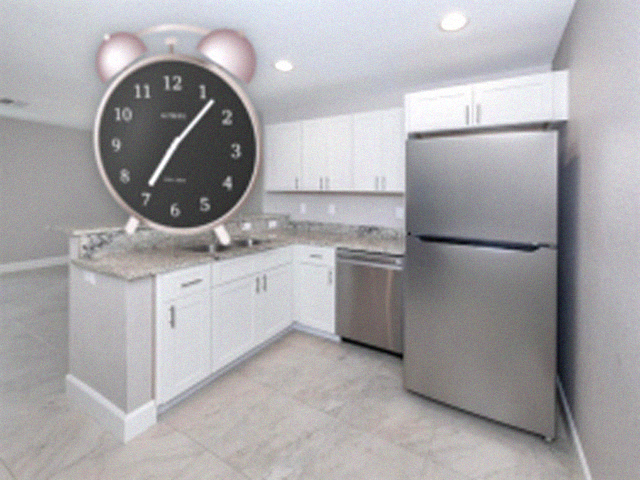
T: 7:07
